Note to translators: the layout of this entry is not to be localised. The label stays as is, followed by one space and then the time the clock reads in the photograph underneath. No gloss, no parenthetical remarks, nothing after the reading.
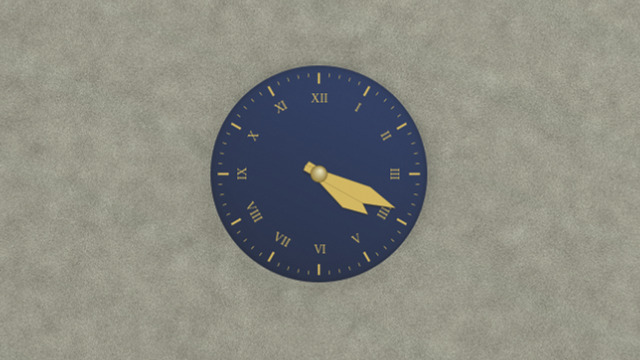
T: 4:19
